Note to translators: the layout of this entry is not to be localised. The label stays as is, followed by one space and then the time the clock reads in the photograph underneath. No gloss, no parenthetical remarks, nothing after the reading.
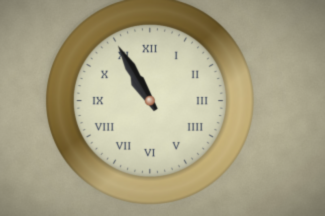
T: 10:55
